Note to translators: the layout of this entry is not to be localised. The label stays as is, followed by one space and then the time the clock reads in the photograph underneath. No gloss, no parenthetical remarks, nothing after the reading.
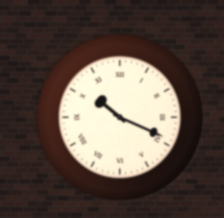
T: 10:19
